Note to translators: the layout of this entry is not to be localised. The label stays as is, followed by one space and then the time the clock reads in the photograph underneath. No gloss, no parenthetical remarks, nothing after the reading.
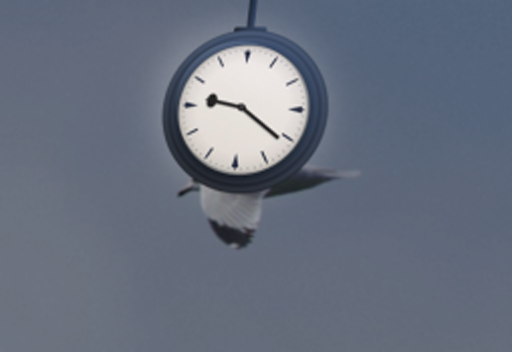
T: 9:21
